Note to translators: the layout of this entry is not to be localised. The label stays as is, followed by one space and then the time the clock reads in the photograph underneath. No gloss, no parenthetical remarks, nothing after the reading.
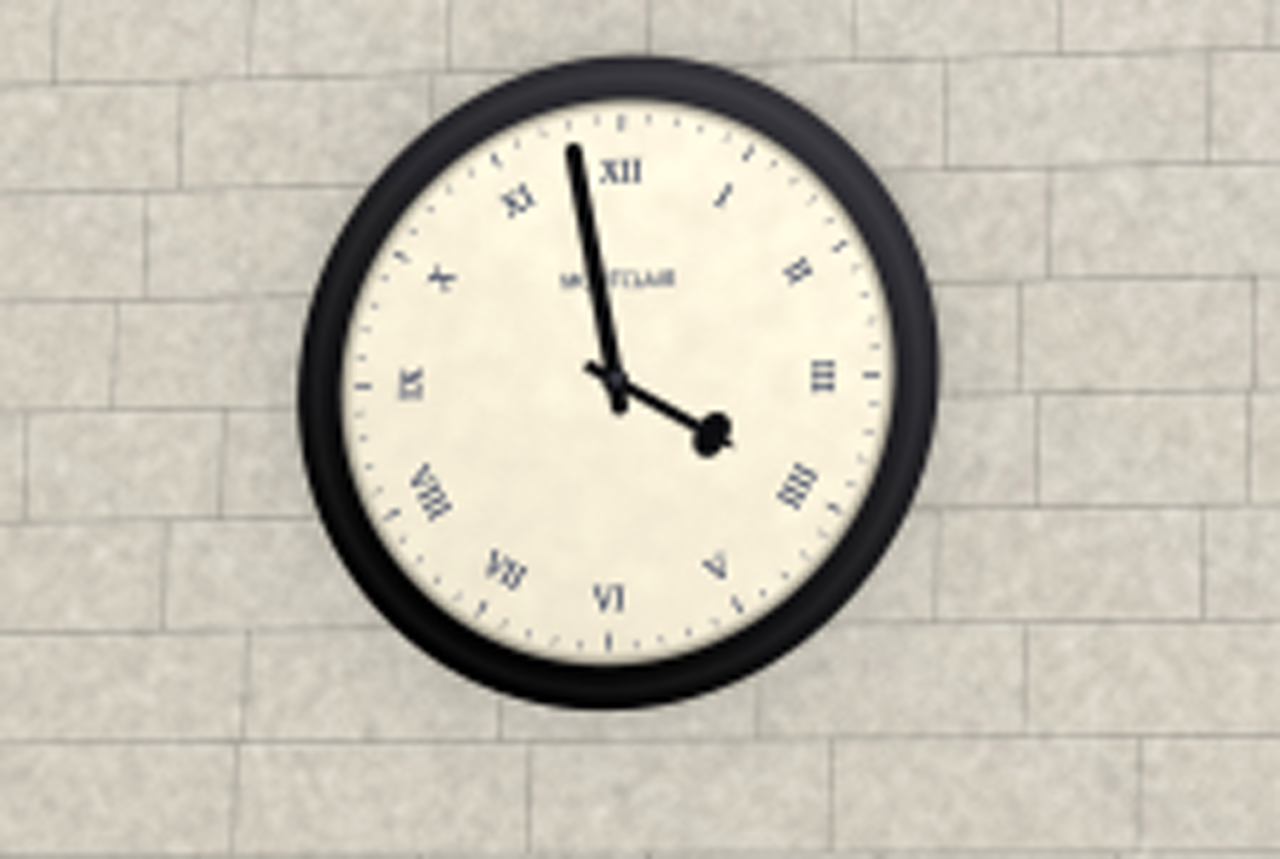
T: 3:58
